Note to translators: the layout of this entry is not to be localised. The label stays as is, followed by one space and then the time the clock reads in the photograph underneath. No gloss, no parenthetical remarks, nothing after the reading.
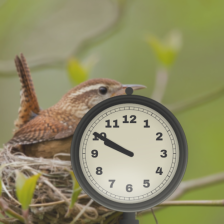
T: 9:50
